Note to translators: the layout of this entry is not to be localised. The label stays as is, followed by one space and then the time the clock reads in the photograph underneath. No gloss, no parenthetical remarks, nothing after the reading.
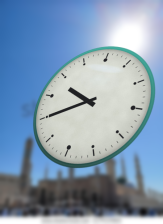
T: 9:40
